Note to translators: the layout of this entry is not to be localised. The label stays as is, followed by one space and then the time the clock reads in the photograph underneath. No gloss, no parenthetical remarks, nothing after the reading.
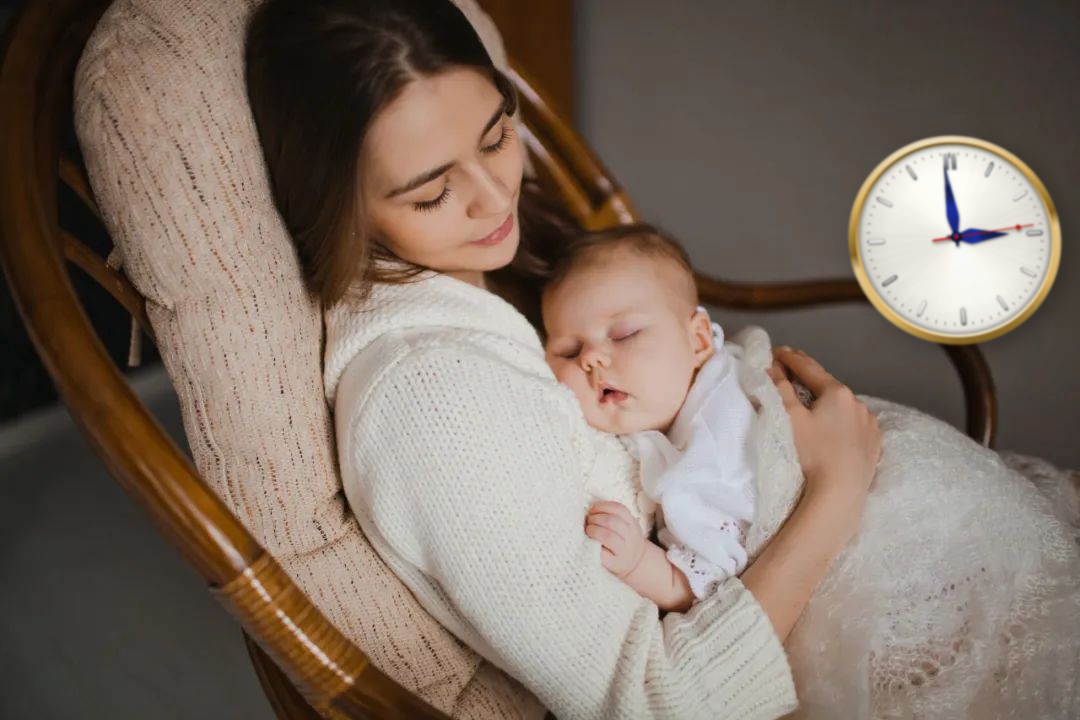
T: 2:59:14
